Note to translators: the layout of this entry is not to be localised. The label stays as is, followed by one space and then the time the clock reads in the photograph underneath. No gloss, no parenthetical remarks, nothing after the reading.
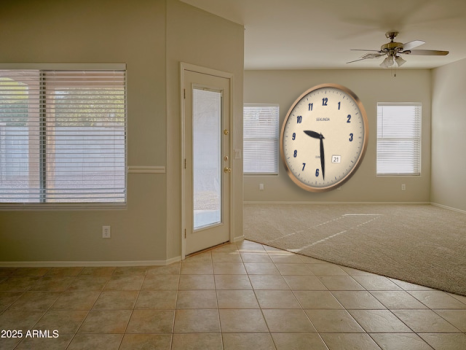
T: 9:28
